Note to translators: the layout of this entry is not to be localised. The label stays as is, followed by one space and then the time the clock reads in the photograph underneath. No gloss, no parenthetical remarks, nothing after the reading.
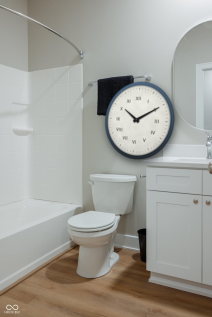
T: 10:10
